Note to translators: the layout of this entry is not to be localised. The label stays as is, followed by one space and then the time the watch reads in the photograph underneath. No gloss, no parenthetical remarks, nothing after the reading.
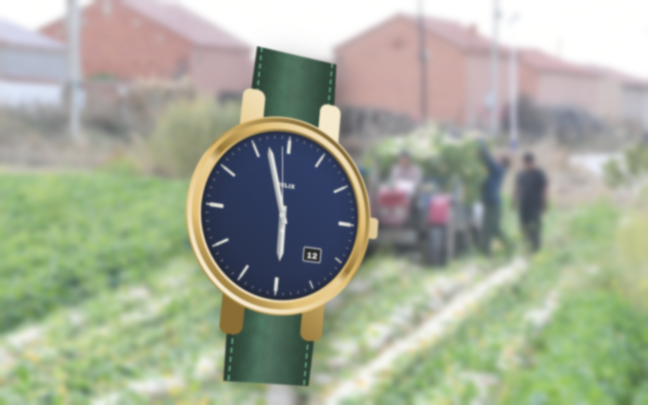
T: 5:56:59
